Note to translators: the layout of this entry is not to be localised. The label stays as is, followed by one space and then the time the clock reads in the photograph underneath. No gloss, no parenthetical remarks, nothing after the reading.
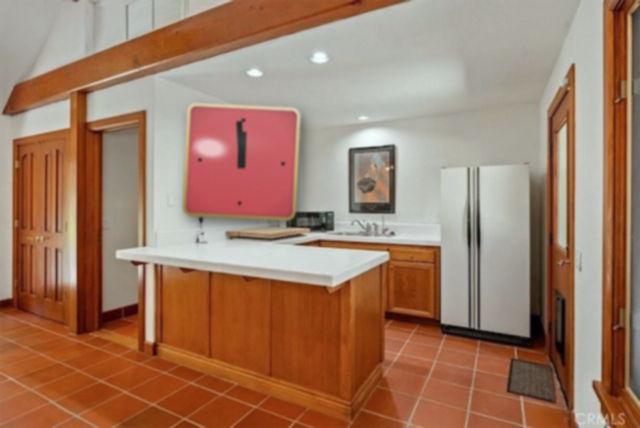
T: 11:59
